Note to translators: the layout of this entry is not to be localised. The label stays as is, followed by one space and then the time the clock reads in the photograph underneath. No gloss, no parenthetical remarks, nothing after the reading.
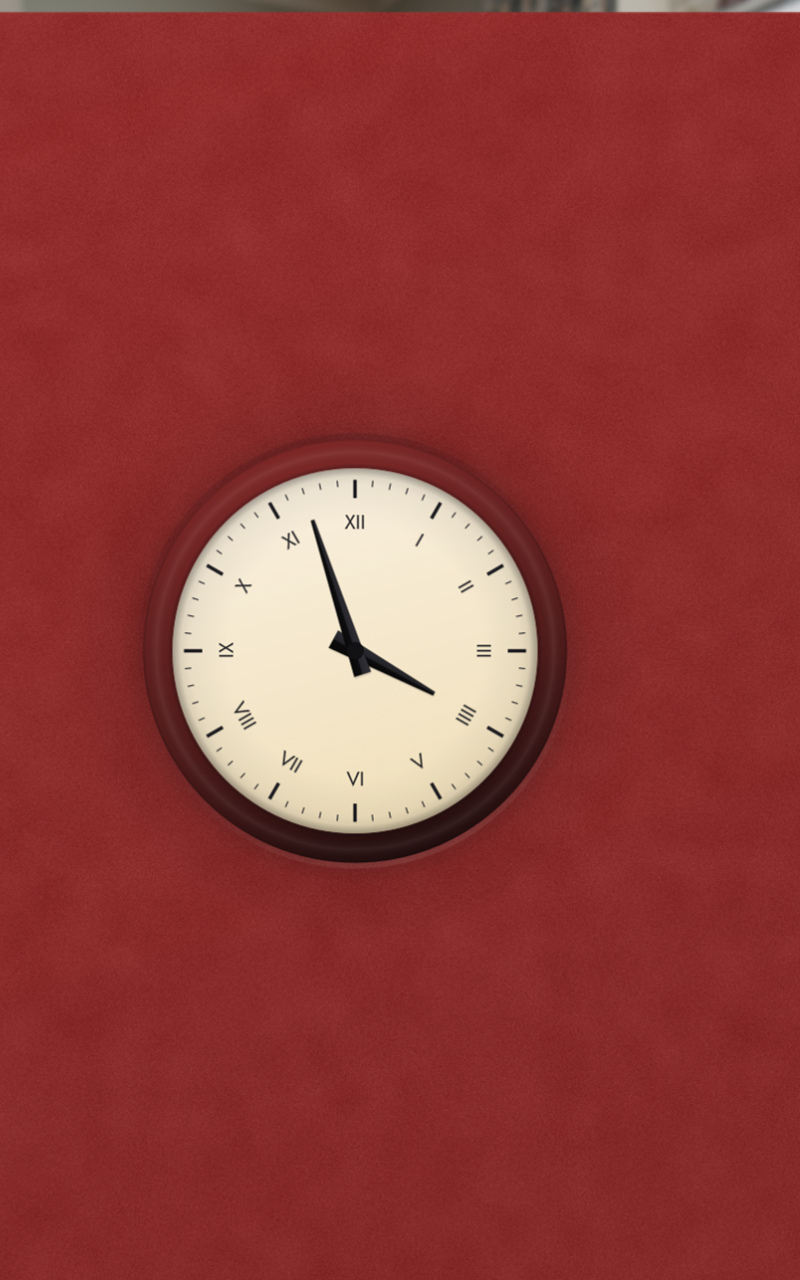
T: 3:57
